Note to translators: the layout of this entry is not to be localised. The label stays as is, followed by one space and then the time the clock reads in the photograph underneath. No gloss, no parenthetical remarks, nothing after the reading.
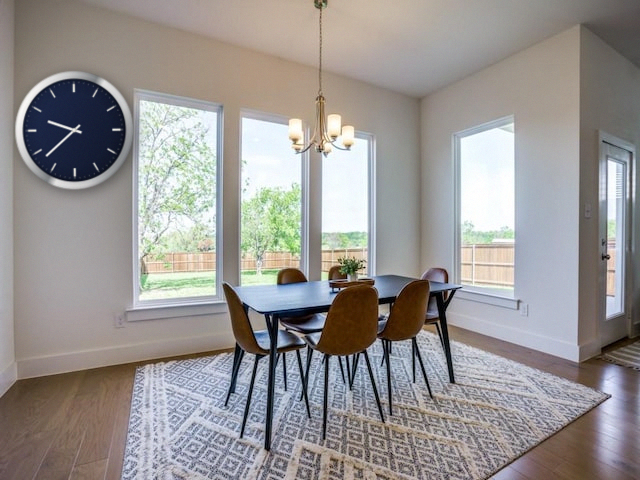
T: 9:38
